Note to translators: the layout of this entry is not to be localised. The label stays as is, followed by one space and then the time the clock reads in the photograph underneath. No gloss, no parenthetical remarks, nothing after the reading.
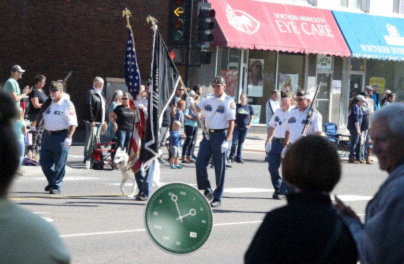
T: 1:56
